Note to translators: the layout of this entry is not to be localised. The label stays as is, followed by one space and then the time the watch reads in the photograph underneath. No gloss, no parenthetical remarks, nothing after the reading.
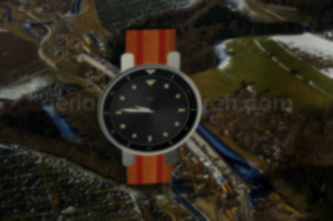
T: 9:46
